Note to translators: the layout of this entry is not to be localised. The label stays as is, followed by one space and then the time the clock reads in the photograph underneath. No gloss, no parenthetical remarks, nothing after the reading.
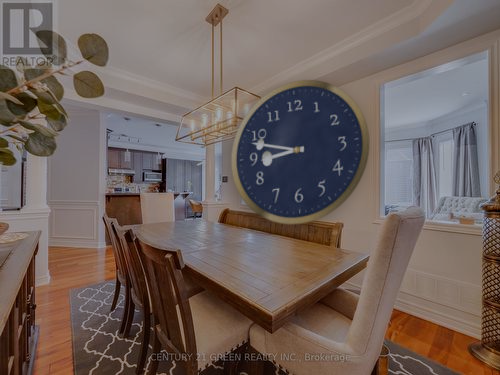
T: 8:48
